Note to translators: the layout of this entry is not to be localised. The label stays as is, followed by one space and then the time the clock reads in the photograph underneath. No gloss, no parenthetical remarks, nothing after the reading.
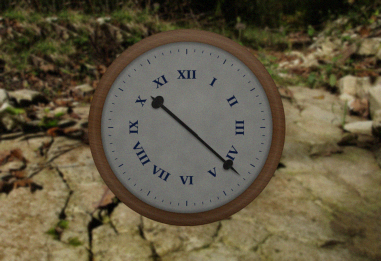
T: 10:22
